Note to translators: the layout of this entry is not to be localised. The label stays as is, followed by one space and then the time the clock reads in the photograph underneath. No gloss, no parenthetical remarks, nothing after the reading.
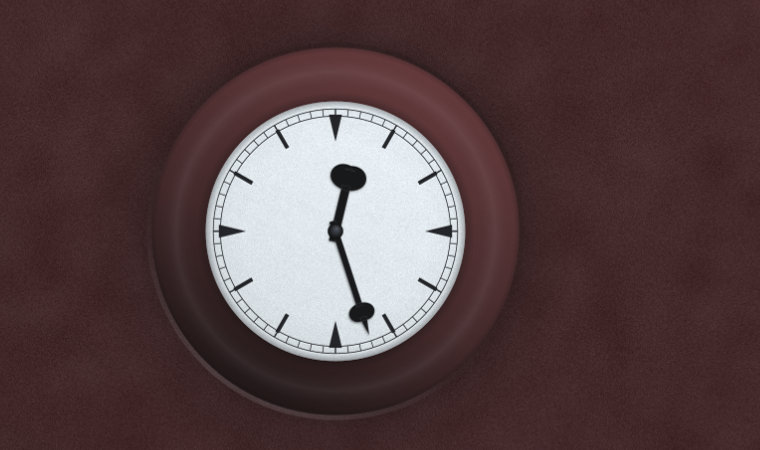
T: 12:27
